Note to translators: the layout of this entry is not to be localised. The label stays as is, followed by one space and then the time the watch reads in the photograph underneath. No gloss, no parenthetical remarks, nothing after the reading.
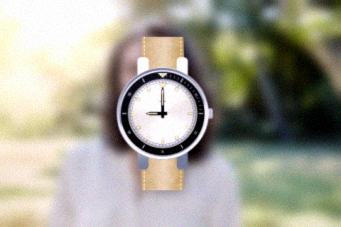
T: 9:00
